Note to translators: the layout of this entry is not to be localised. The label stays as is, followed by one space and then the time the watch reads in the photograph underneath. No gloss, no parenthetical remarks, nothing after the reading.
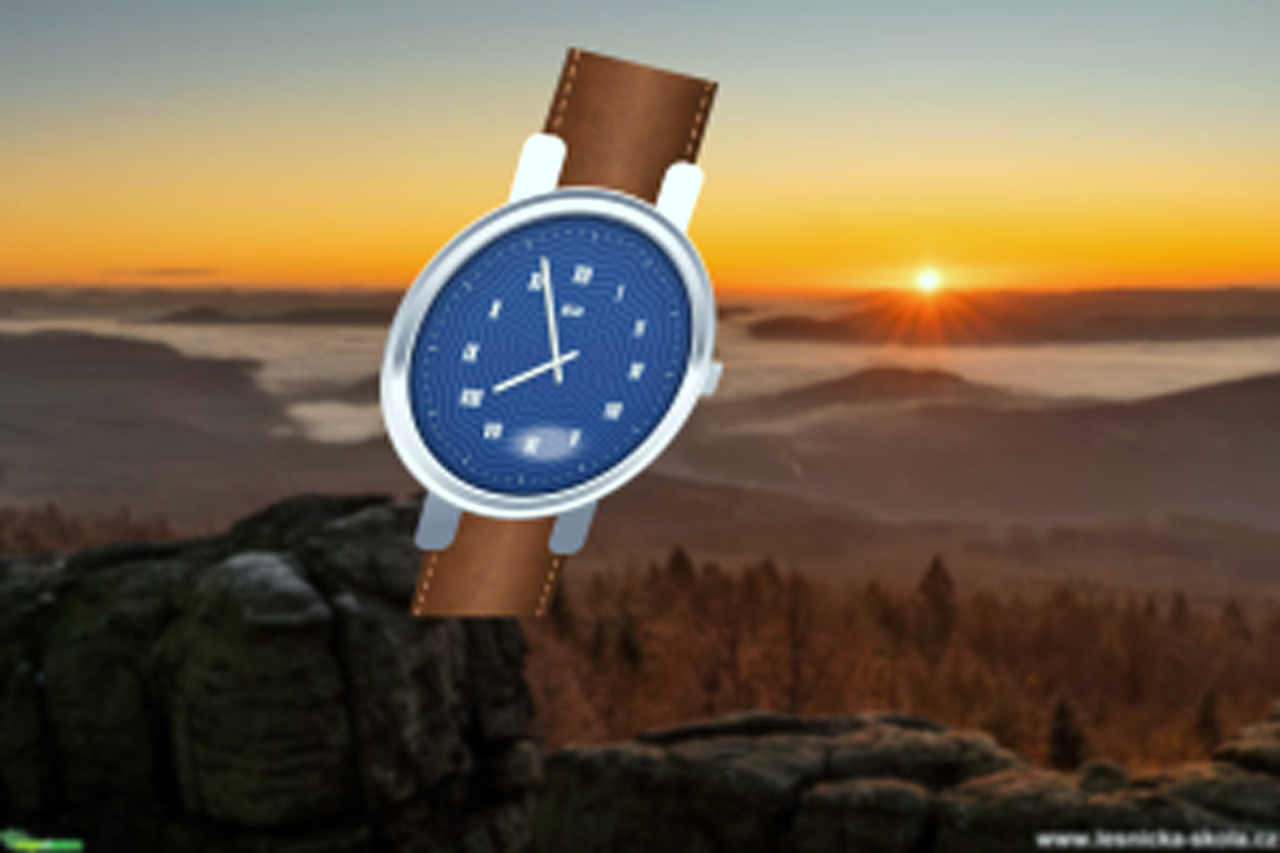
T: 7:56
